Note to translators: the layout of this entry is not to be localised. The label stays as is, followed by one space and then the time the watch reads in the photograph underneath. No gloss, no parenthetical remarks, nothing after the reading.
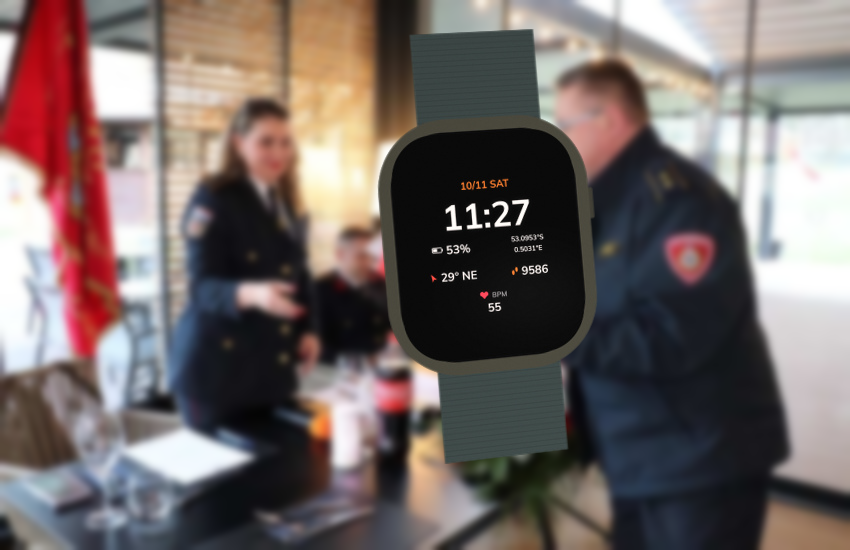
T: 11:27
